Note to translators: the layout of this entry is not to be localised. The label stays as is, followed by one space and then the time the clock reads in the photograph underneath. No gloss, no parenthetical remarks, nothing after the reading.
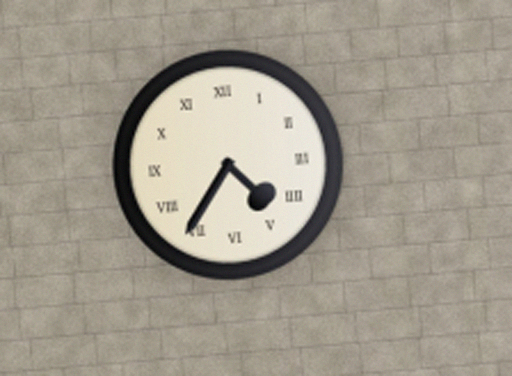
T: 4:36
